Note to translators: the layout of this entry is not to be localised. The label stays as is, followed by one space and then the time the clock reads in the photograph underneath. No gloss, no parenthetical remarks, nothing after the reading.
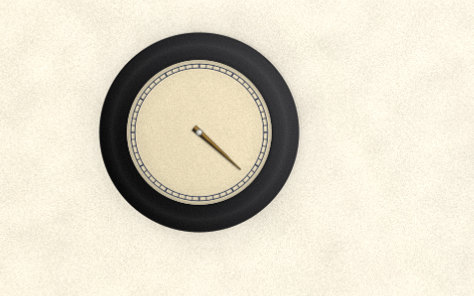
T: 4:22
